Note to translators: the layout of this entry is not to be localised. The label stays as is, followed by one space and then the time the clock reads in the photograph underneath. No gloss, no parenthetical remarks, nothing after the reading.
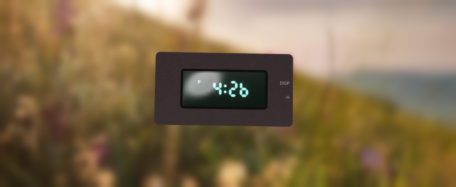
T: 4:26
